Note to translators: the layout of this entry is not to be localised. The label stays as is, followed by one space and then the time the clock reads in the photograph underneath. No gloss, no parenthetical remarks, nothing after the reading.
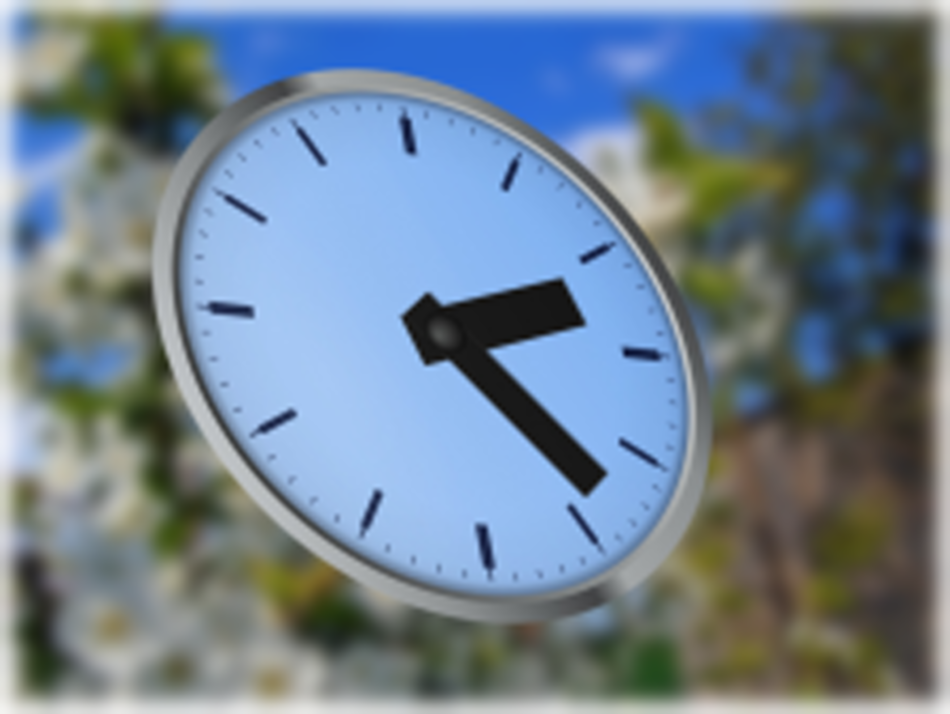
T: 2:23
